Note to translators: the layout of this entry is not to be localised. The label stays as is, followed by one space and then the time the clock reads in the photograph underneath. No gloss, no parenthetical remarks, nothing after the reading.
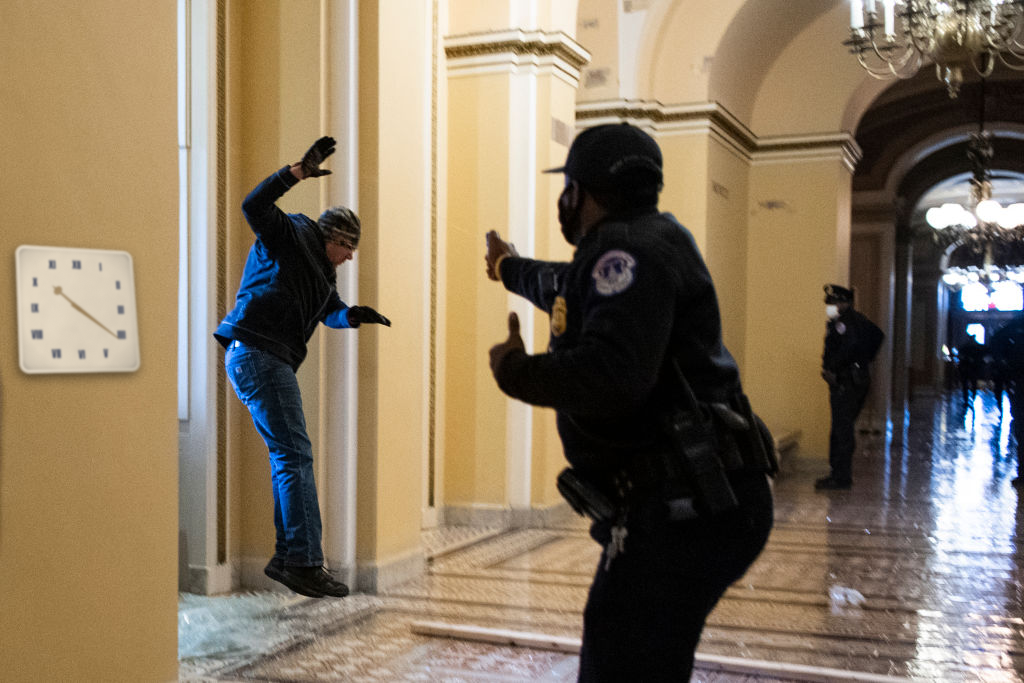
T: 10:21
